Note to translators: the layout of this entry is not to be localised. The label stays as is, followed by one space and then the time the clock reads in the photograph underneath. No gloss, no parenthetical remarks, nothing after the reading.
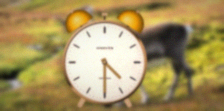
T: 4:30
